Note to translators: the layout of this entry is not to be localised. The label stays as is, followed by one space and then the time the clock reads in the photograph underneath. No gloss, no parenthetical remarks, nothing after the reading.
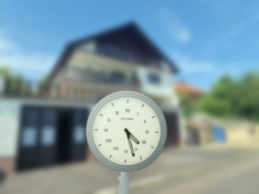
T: 4:27
